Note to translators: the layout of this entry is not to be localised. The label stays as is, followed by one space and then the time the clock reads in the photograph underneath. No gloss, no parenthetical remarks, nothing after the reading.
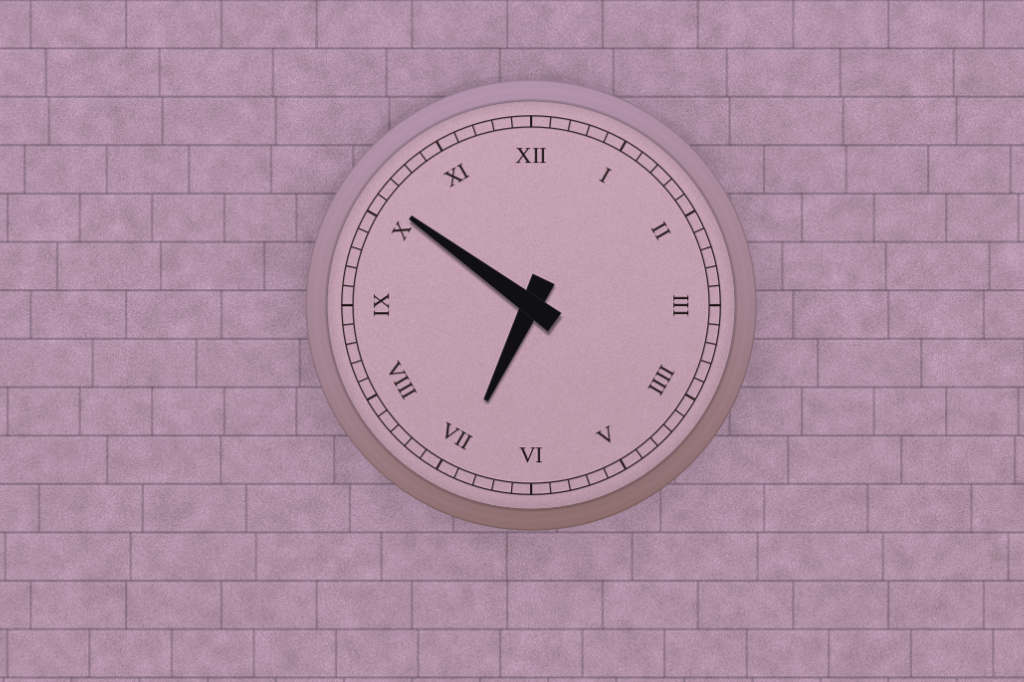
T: 6:51
